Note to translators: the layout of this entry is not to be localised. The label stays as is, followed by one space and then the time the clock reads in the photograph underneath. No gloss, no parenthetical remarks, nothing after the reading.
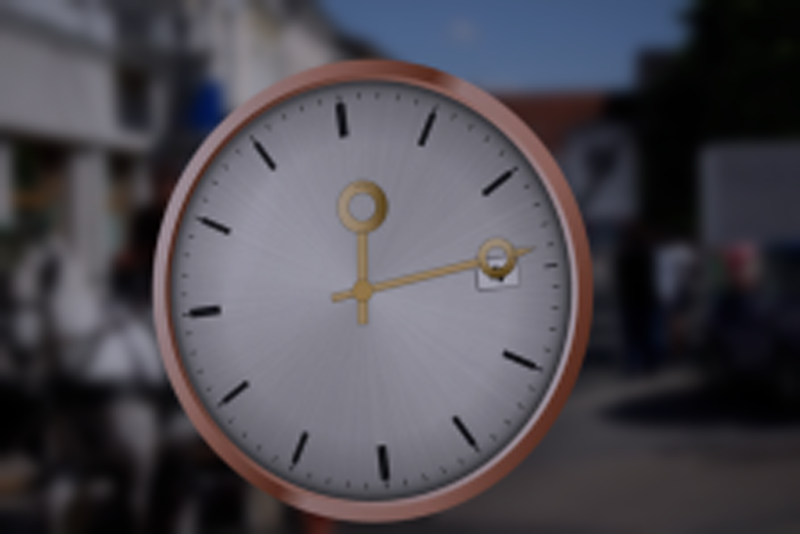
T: 12:14
